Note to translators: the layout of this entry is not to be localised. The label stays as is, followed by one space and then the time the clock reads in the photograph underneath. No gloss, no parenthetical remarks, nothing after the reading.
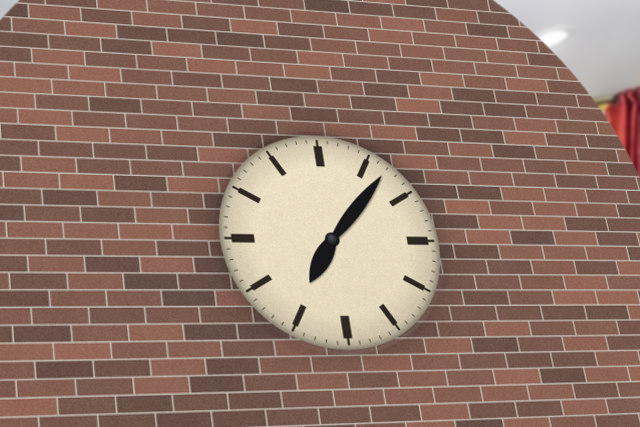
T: 7:07
